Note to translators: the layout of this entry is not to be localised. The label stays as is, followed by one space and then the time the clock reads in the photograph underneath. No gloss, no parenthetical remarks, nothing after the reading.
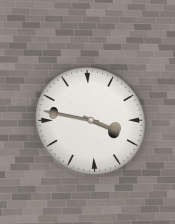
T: 3:47
